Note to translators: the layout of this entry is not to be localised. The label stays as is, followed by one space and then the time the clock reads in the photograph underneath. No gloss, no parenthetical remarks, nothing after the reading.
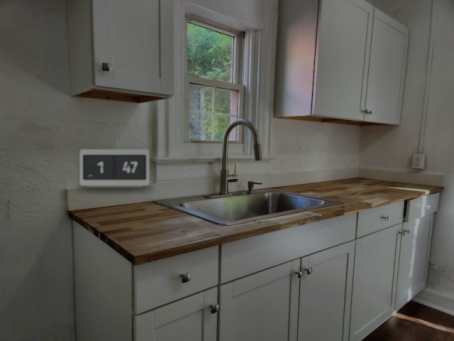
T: 1:47
